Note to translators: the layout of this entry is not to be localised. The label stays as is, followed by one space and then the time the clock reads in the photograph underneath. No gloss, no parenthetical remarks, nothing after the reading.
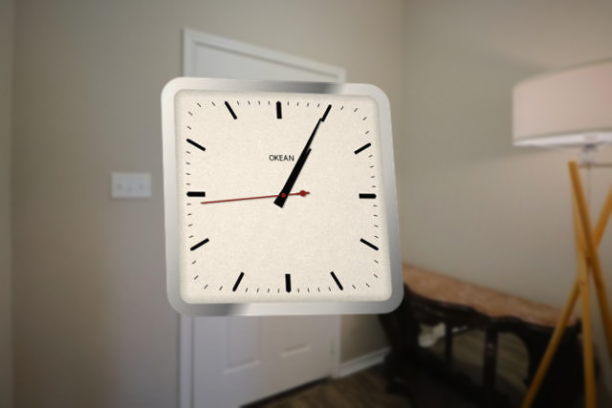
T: 1:04:44
